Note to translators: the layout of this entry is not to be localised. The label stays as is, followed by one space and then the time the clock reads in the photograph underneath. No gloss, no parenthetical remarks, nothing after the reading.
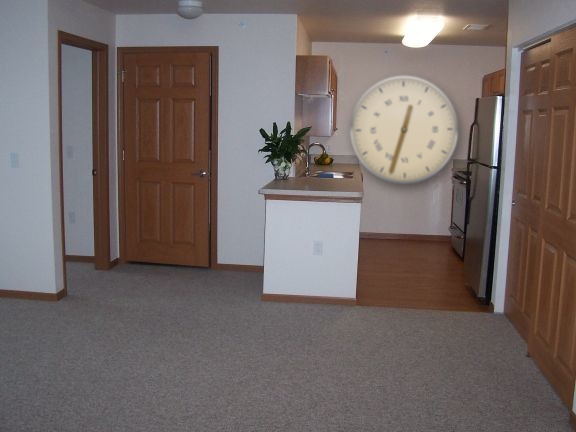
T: 12:33
